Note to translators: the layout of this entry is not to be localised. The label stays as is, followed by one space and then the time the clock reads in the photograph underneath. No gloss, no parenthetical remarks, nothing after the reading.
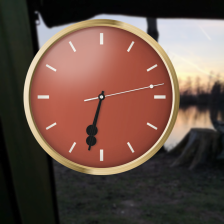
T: 6:32:13
